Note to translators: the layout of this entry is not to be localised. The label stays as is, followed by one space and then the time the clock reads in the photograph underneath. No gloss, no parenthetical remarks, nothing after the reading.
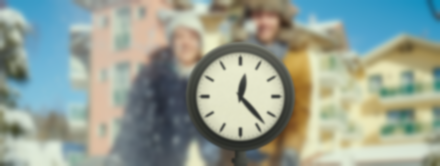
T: 12:23
